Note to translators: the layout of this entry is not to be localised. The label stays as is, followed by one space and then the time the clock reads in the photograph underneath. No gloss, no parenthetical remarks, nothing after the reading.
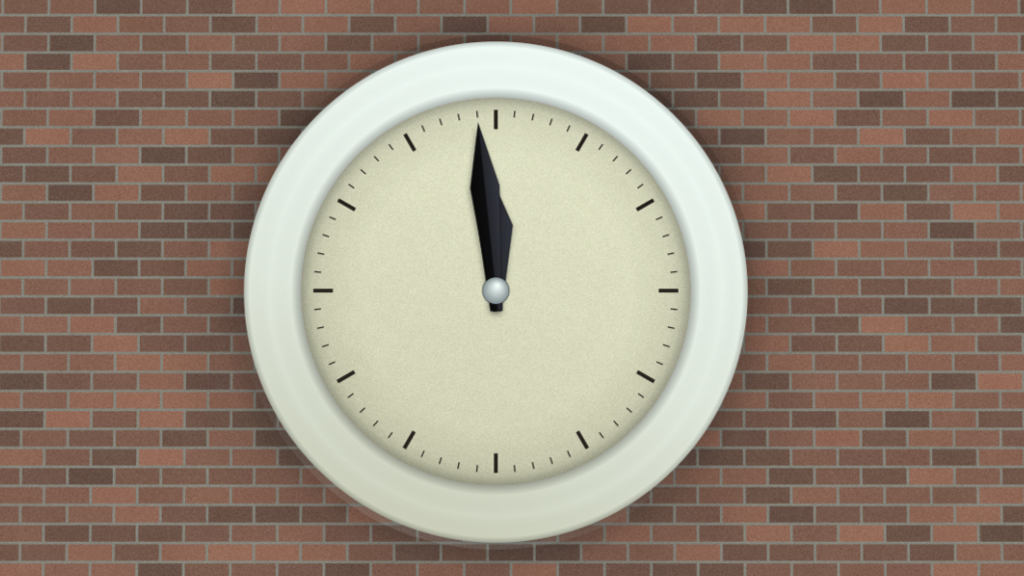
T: 11:59
